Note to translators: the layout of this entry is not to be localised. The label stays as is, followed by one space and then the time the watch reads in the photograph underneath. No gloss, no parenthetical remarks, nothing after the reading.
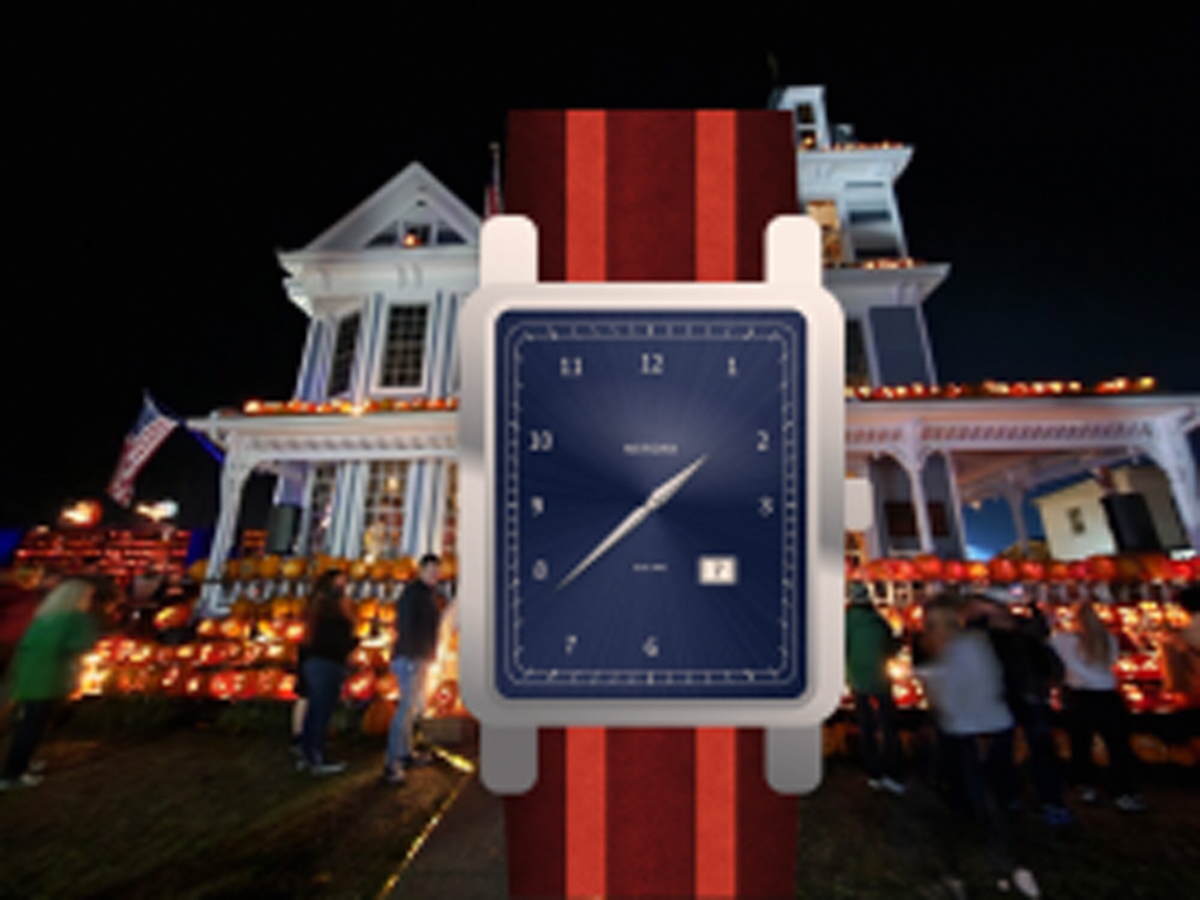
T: 1:38
